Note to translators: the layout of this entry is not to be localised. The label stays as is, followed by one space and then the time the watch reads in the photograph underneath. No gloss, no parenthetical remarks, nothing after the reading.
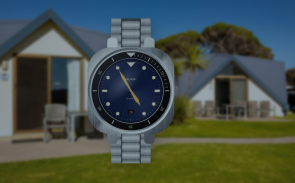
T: 4:55
